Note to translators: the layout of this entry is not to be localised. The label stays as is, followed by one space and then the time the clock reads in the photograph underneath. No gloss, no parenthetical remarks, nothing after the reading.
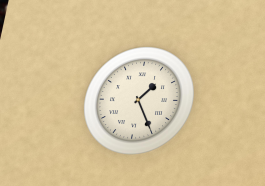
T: 1:25
